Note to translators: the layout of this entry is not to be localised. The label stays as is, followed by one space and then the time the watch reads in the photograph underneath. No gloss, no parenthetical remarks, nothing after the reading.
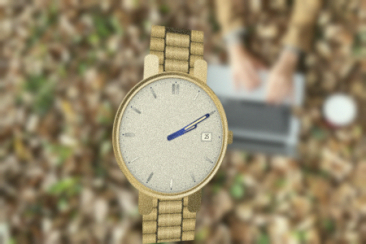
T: 2:10
